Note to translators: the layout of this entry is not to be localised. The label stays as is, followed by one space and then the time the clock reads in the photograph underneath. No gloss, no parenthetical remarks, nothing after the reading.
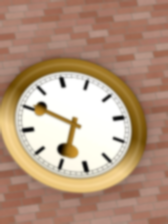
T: 6:51
